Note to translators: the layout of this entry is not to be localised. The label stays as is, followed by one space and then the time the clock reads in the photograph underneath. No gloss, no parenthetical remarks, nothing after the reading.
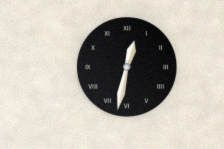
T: 12:32
